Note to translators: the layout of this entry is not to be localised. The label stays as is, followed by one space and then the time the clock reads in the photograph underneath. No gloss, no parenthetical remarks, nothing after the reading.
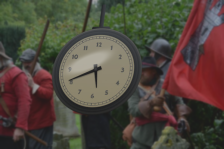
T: 5:41
